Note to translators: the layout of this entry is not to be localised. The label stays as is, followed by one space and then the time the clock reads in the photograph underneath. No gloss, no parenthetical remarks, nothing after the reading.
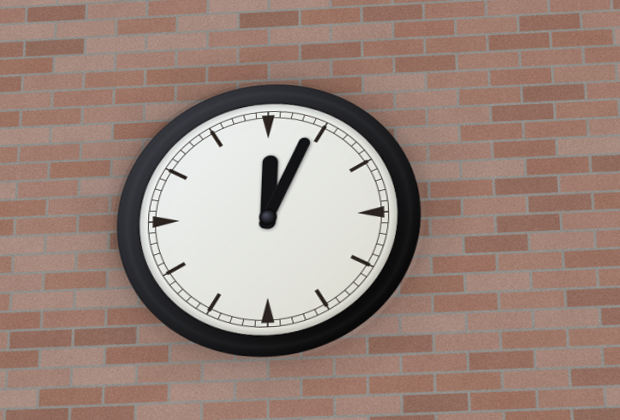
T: 12:04
